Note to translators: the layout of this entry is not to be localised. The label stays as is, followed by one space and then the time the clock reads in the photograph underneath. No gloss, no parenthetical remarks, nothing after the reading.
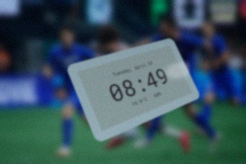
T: 8:49
